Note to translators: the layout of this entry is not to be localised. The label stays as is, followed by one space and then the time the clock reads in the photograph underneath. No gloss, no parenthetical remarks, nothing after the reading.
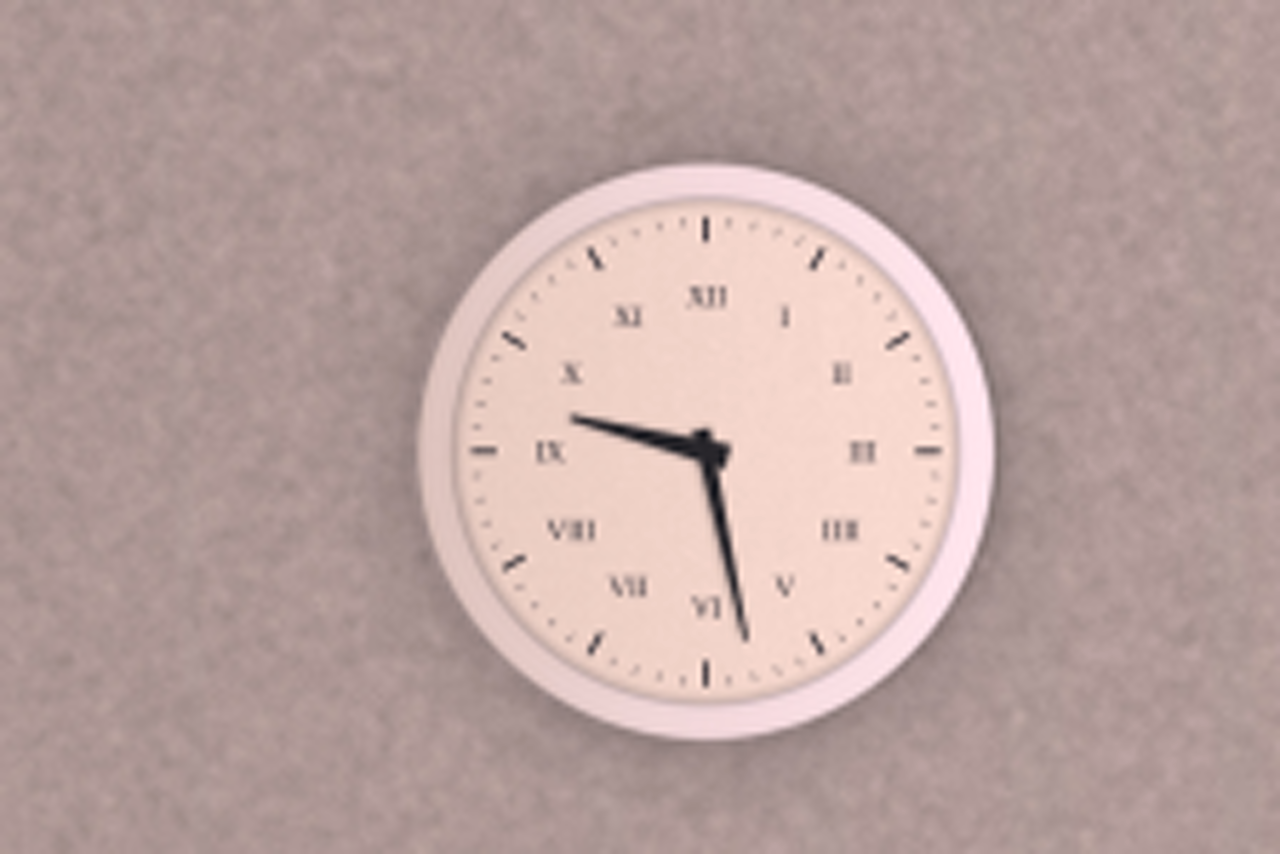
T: 9:28
